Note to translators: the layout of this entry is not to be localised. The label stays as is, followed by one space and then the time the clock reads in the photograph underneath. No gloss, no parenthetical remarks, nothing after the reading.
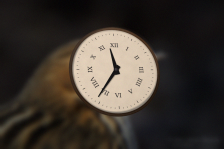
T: 11:36
